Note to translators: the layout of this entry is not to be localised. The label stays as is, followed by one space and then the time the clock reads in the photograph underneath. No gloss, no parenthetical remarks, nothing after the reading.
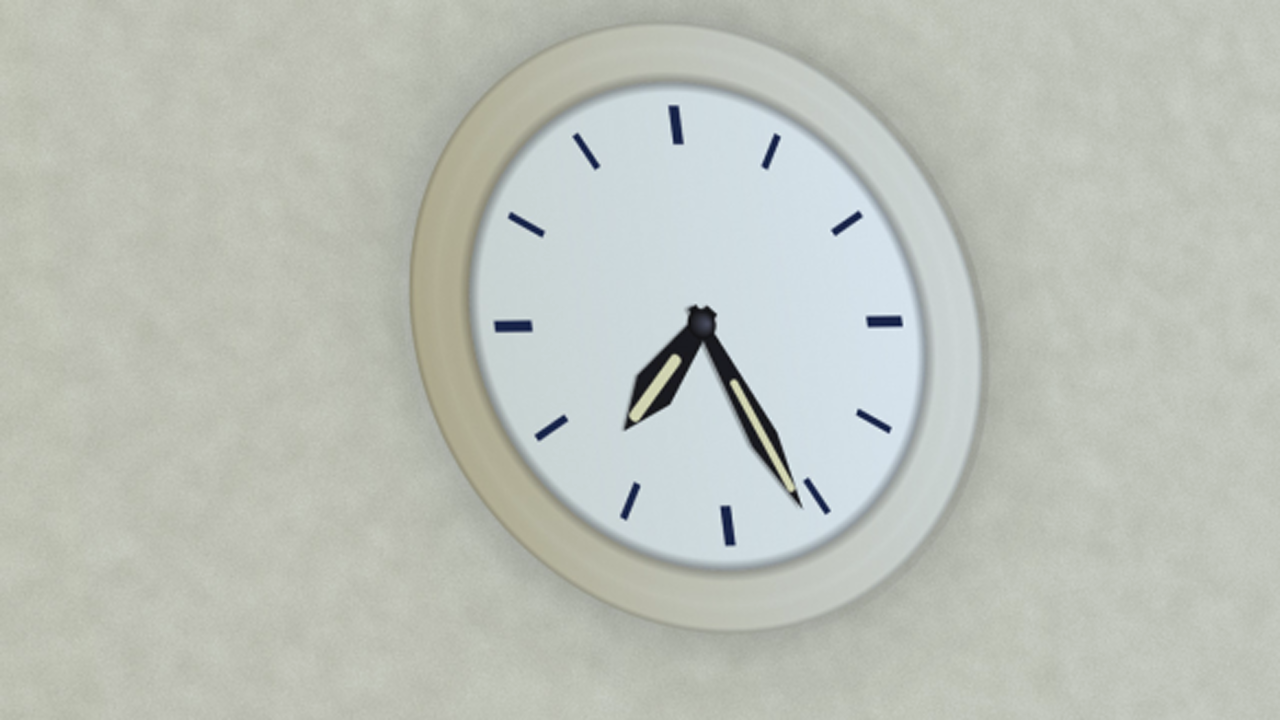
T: 7:26
